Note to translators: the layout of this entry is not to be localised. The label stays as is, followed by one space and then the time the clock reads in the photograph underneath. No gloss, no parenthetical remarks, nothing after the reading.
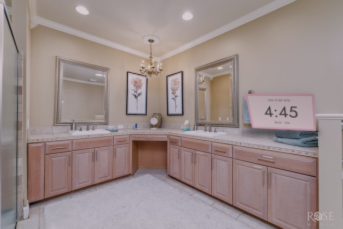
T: 4:45
